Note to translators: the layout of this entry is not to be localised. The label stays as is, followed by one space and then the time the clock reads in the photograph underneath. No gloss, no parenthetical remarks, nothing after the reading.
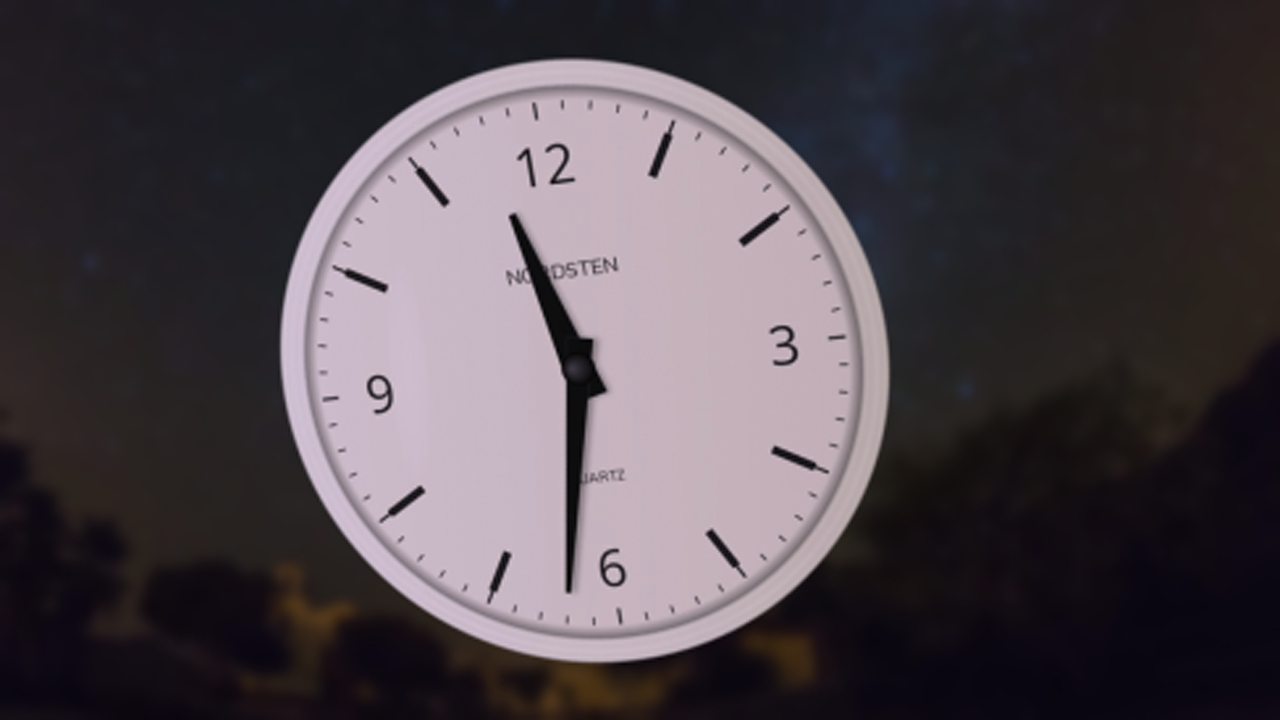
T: 11:32
